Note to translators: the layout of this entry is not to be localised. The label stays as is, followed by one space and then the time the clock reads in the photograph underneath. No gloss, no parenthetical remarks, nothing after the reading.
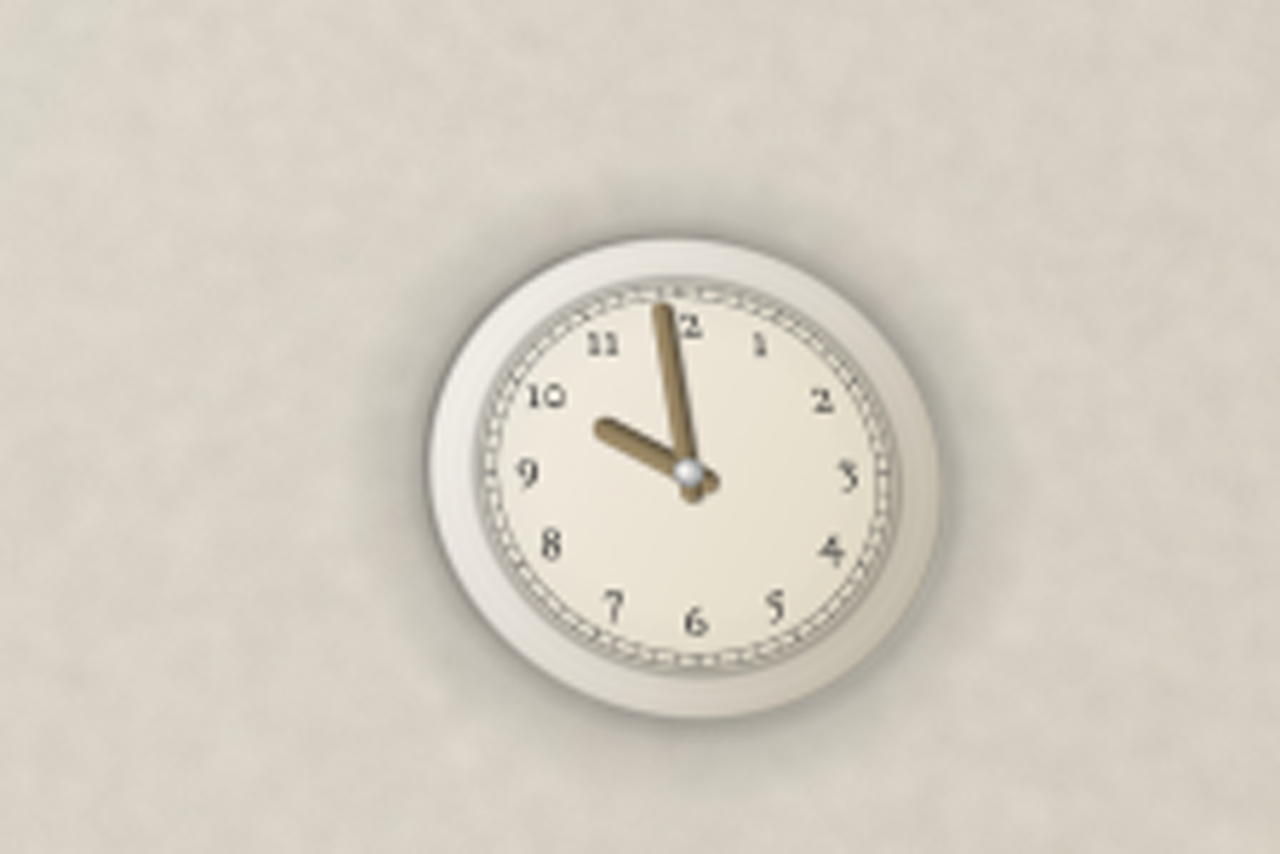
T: 9:59
